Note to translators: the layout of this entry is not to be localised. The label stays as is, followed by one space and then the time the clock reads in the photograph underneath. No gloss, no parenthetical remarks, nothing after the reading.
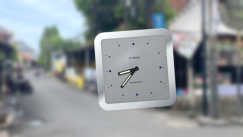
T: 8:37
